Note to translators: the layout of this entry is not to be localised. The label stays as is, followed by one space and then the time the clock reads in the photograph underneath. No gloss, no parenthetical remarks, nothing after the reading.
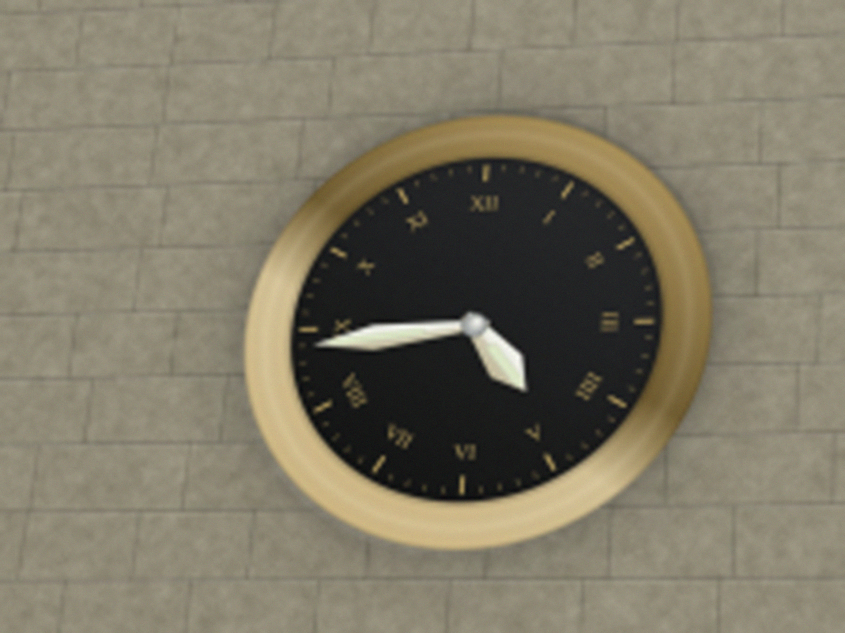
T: 4:44
